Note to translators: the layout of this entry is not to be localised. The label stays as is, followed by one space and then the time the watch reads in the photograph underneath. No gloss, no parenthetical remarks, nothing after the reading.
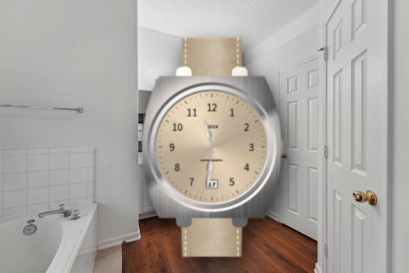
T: 11:31
